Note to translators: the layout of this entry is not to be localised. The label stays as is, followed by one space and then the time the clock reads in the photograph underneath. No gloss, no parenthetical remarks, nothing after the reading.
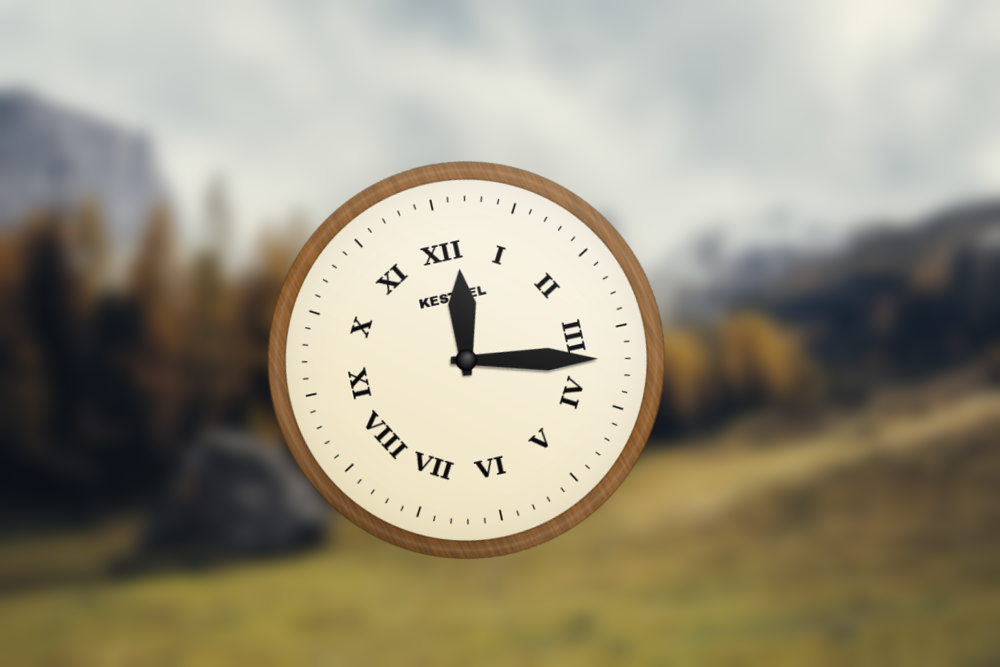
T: 12:17
